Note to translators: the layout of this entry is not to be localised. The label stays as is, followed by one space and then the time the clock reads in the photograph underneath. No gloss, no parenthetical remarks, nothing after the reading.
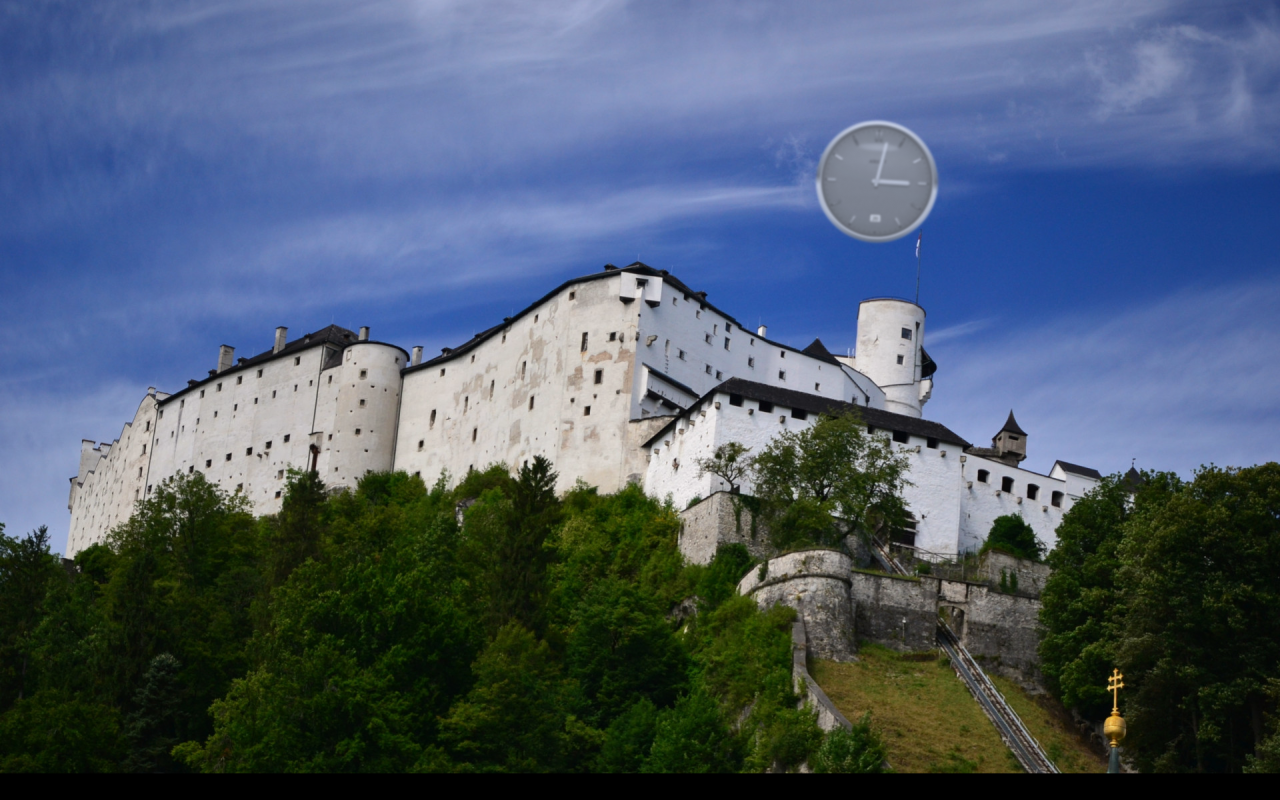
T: 3:02
